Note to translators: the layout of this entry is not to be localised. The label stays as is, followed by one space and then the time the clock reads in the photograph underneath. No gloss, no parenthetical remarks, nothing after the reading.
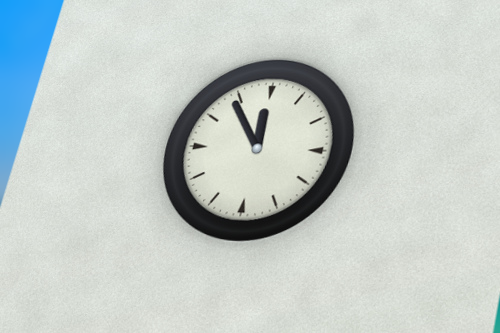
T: 11:54
